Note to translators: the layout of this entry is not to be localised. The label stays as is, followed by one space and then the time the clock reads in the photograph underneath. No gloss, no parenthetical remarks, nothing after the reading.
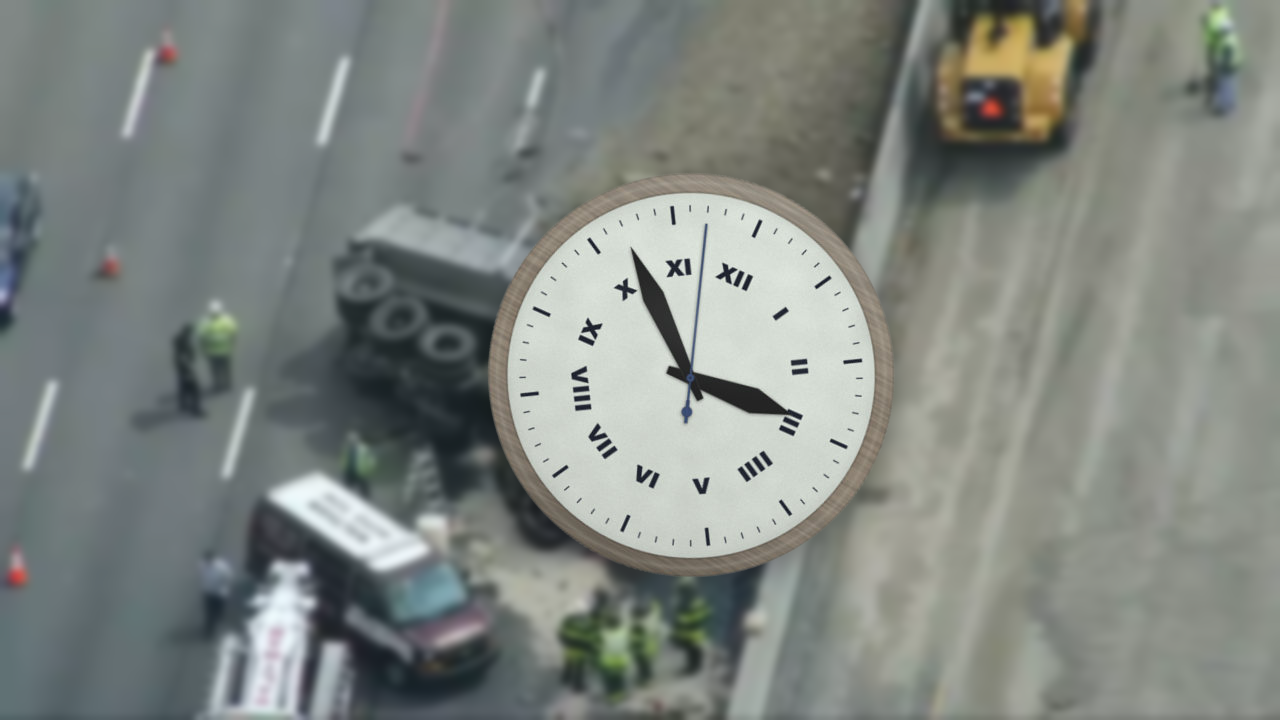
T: 2:51:57
